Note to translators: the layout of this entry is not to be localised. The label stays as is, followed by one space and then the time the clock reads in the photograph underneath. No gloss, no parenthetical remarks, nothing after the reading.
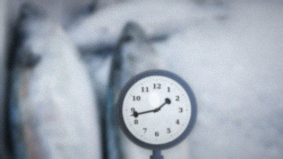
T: 1:43
